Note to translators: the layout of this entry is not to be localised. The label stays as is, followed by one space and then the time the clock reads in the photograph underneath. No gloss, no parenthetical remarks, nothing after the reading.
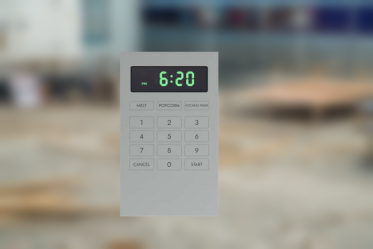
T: 6:20
